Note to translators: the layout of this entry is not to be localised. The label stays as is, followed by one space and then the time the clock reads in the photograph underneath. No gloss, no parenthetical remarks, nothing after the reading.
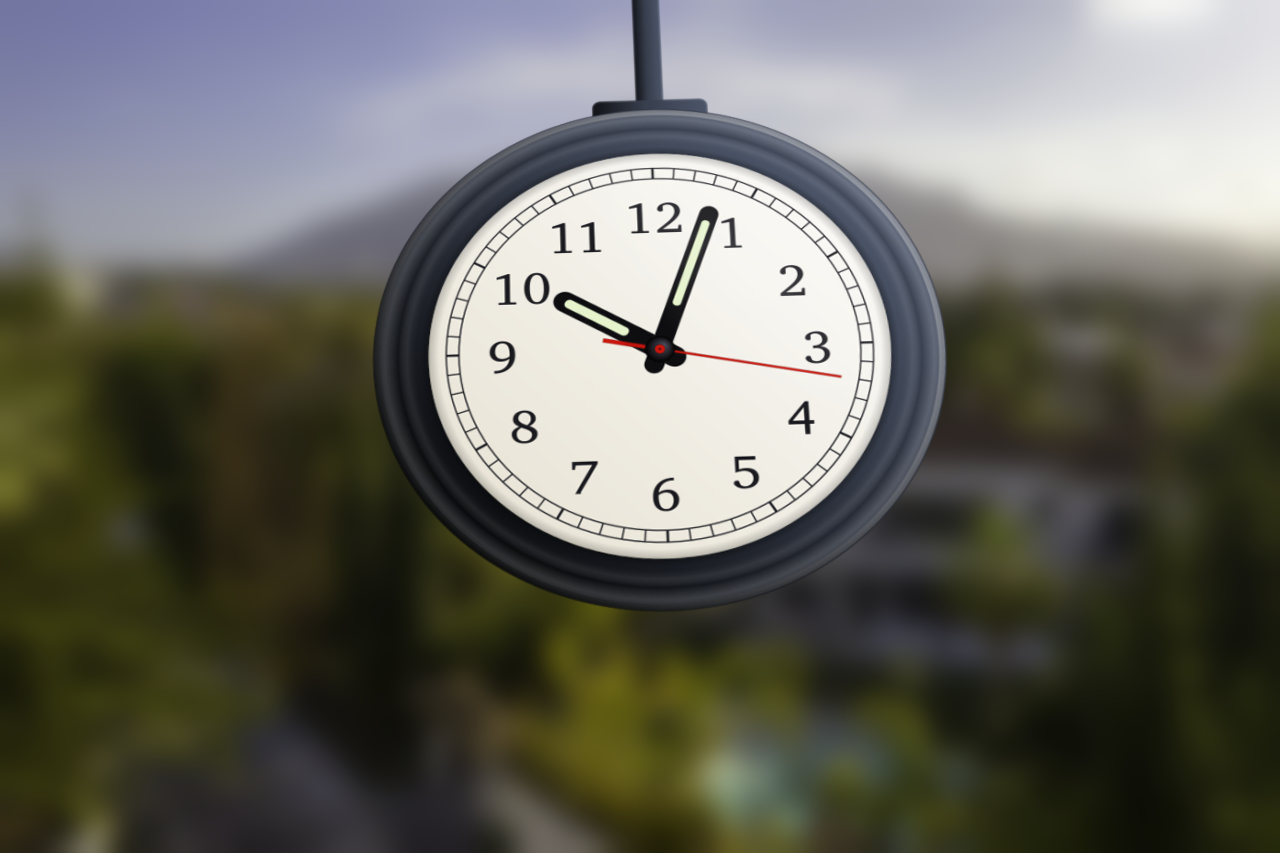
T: 10:03:17
